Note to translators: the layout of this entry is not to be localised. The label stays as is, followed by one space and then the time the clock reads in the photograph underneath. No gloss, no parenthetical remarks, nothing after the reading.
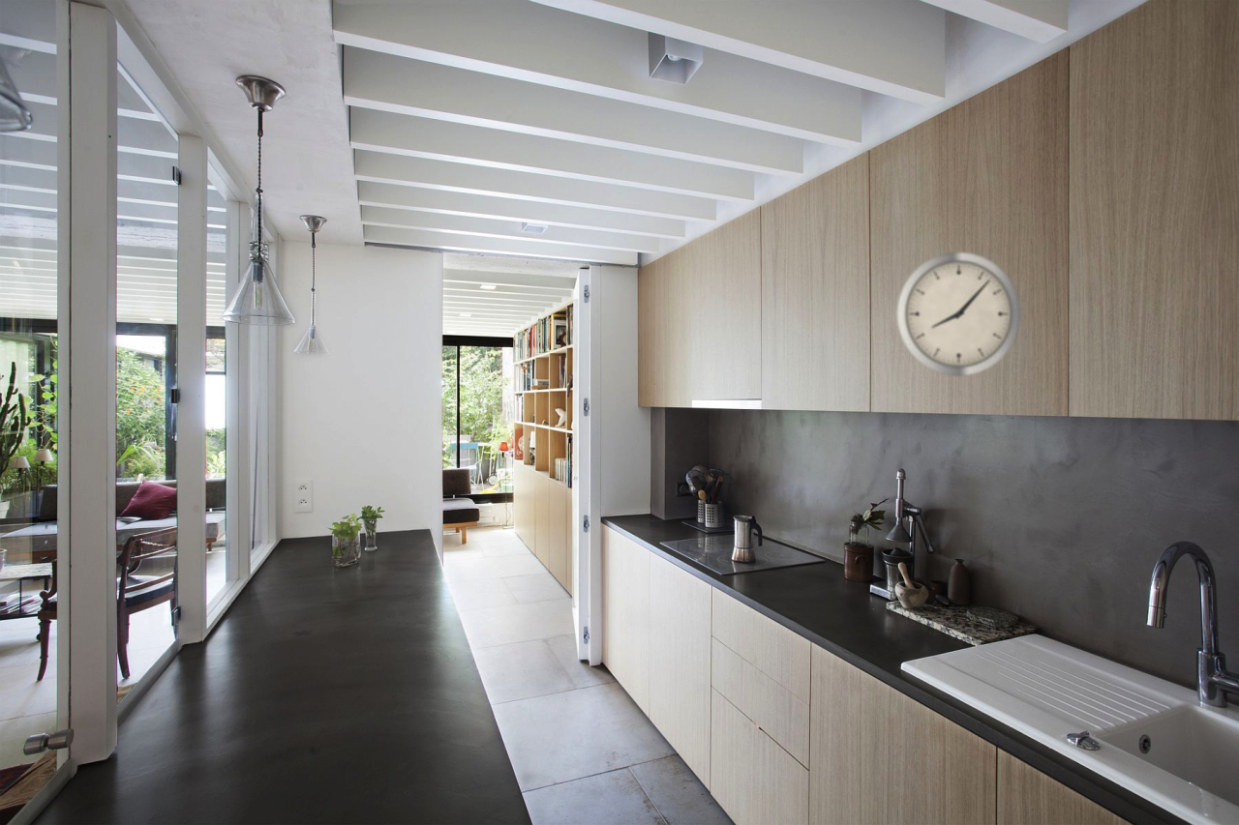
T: 8:07
